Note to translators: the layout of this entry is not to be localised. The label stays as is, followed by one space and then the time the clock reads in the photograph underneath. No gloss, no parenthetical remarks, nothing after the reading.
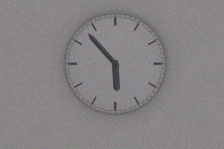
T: 5:53
